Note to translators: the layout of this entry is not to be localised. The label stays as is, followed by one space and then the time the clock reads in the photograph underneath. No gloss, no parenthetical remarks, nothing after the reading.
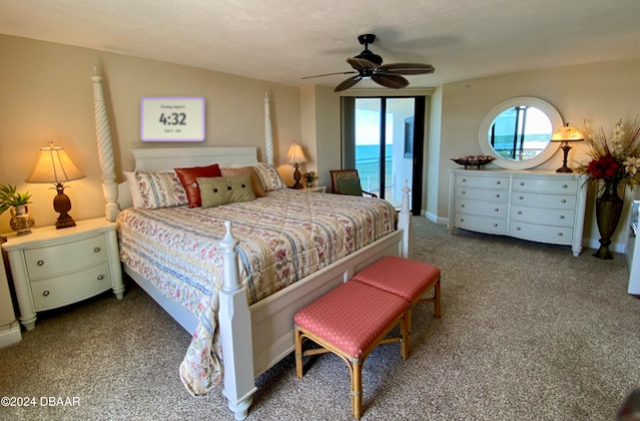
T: 4:32
